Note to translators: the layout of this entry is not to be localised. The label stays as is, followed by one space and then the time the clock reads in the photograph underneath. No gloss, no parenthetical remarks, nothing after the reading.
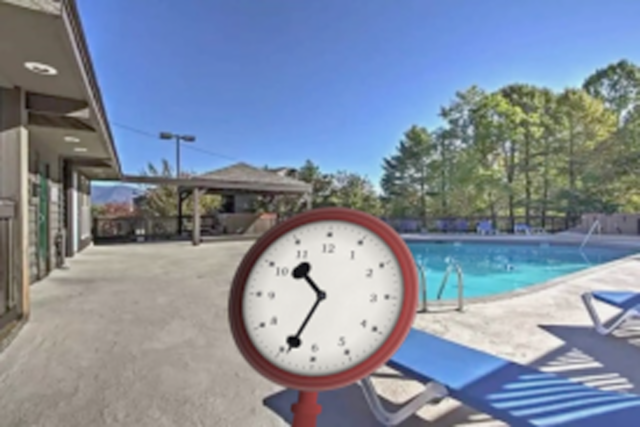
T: 10:34
